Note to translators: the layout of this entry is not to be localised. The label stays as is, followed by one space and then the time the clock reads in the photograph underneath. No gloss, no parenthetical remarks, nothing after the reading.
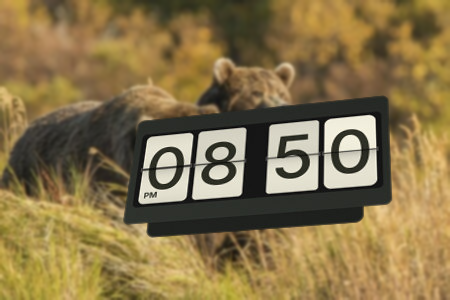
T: 8:50
